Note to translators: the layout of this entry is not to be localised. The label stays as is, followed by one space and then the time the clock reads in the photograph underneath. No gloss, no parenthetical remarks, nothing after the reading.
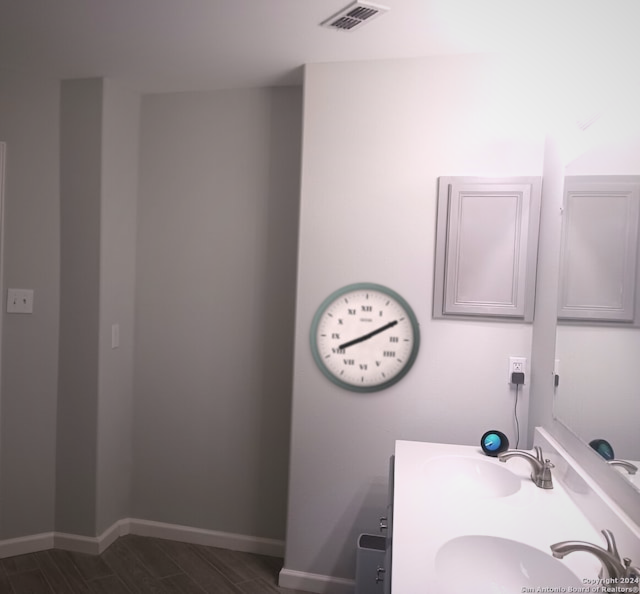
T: 8:10
